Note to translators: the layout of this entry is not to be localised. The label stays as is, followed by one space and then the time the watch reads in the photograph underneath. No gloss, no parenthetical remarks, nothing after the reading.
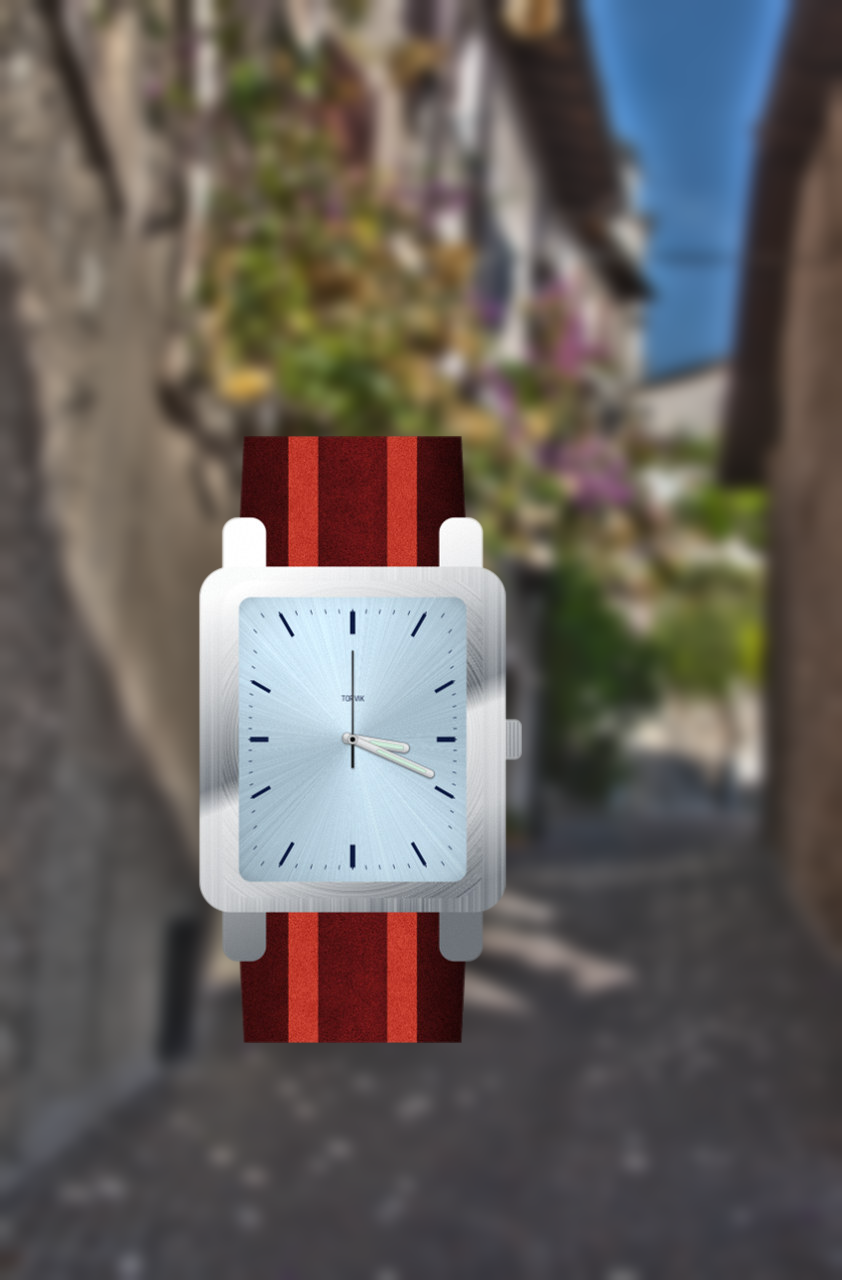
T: 3:19:00
